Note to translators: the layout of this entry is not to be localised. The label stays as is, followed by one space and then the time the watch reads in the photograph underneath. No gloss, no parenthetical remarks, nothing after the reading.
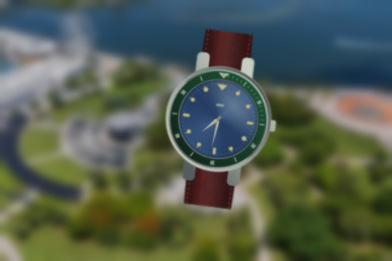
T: 7:31
